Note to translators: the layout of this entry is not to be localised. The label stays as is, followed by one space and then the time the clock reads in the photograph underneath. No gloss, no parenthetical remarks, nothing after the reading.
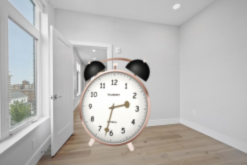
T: 2:32
